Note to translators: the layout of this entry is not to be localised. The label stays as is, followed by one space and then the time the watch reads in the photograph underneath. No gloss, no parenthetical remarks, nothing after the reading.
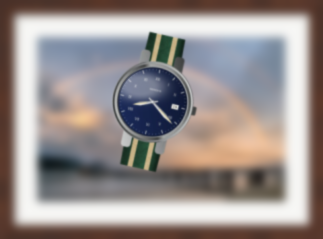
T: 8:21
